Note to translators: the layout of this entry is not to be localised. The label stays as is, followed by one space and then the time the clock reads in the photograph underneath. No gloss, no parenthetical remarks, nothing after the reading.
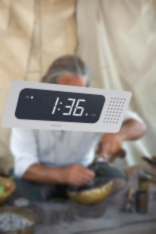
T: 1:36
